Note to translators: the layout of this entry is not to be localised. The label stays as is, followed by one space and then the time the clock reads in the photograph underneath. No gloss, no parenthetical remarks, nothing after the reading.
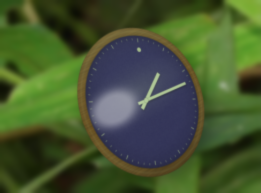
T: 1:12
